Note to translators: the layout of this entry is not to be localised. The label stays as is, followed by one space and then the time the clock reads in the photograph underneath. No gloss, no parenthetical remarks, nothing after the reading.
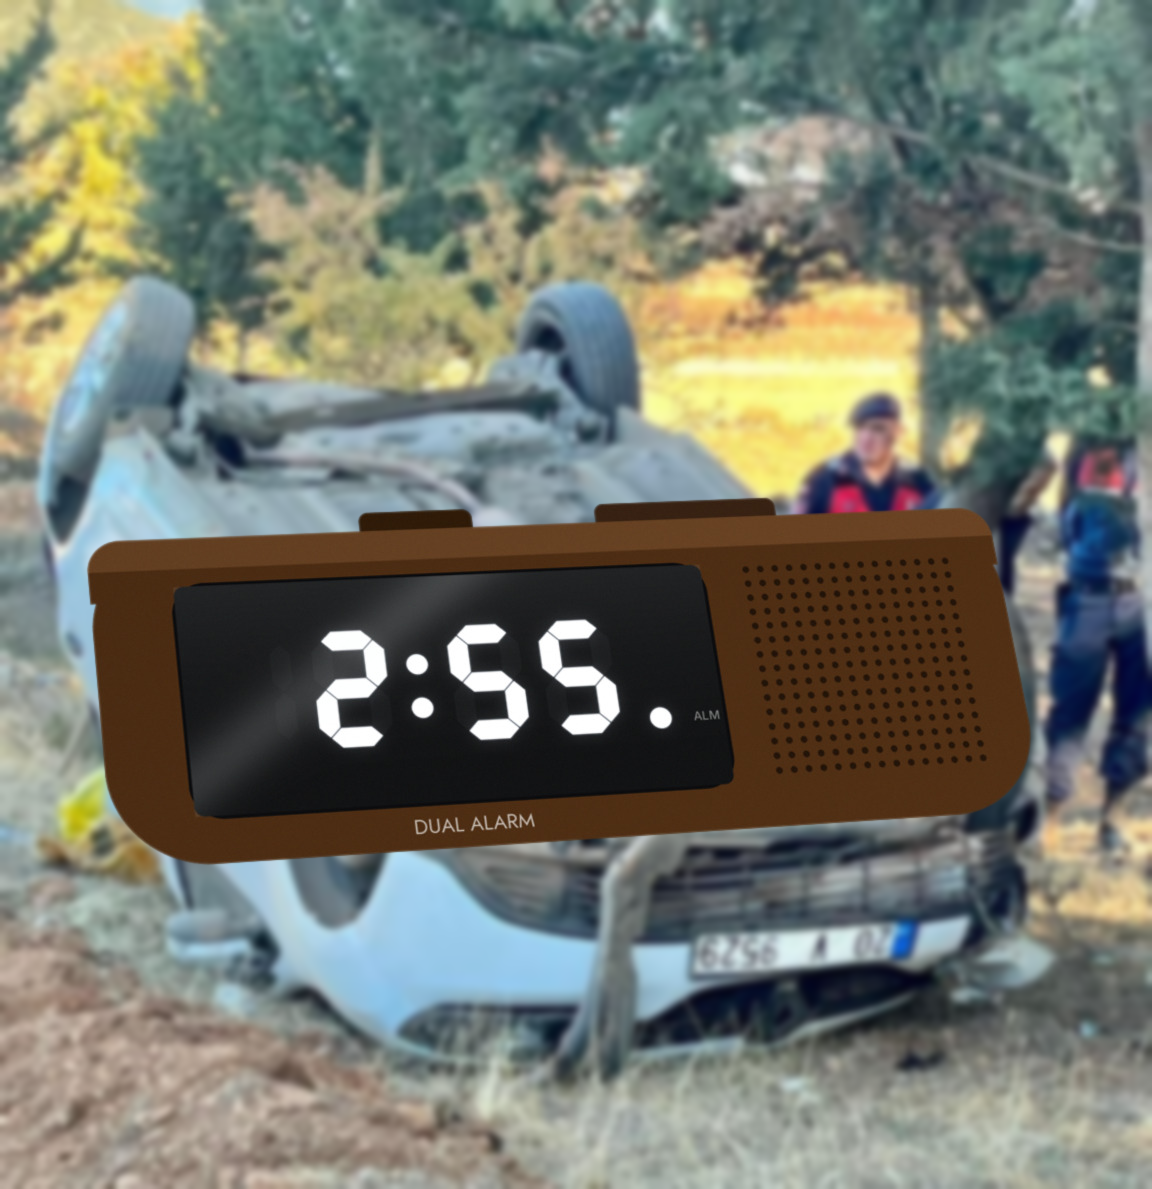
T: 2:55
